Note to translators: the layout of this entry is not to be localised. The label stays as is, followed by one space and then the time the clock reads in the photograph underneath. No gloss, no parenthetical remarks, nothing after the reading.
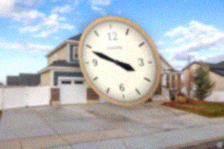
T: 3:49
